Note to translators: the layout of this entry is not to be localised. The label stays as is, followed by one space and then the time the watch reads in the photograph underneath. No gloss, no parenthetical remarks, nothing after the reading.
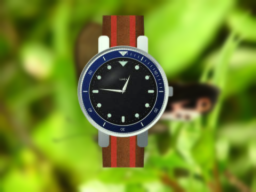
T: 12:46
